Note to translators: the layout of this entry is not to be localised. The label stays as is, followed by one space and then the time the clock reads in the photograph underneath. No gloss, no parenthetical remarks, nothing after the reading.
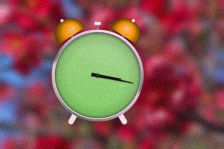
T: 3:17
